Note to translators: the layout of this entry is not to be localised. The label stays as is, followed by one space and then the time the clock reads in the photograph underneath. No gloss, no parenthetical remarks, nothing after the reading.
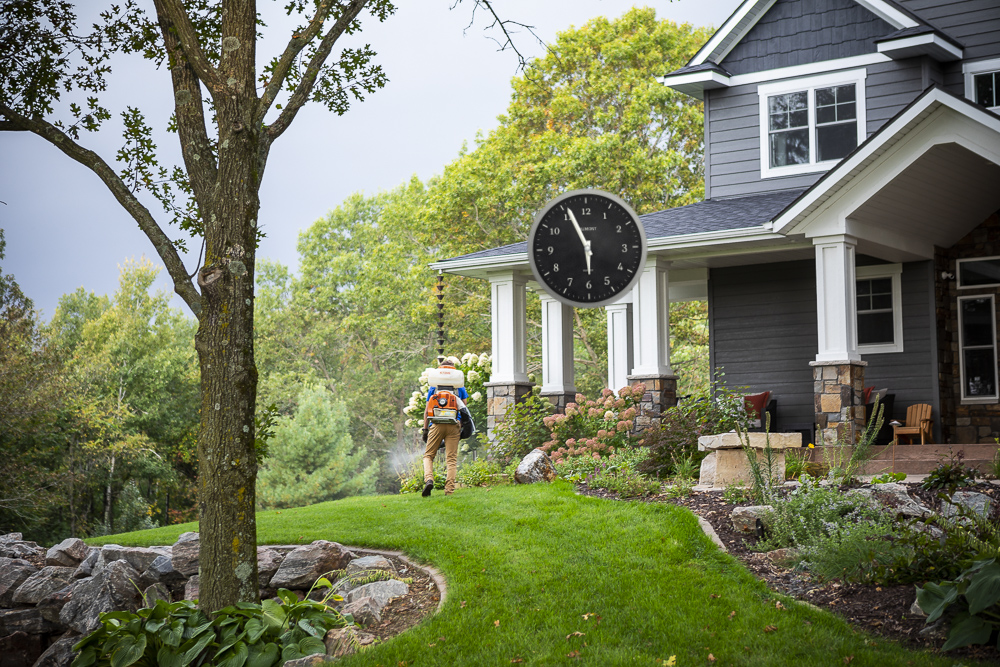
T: 5:56
